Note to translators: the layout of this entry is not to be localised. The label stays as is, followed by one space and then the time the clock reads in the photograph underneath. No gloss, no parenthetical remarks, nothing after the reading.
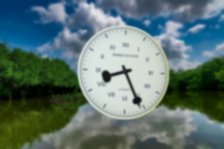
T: 8:26
